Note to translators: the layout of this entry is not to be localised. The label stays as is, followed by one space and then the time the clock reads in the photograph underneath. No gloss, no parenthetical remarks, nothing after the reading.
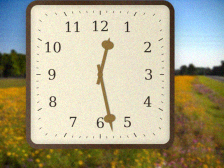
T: 12:28
